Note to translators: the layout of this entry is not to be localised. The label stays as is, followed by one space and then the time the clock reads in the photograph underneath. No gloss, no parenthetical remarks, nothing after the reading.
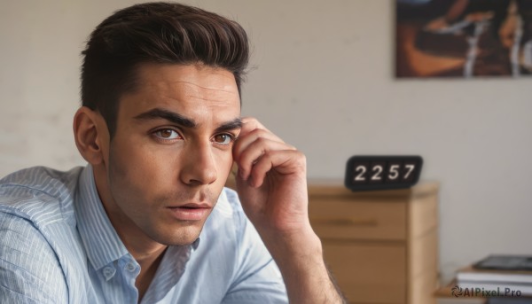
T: 22:57
